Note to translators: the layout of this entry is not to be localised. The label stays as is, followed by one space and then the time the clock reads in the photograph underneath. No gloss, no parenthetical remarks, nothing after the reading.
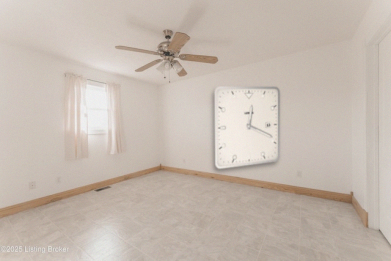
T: 12:19
